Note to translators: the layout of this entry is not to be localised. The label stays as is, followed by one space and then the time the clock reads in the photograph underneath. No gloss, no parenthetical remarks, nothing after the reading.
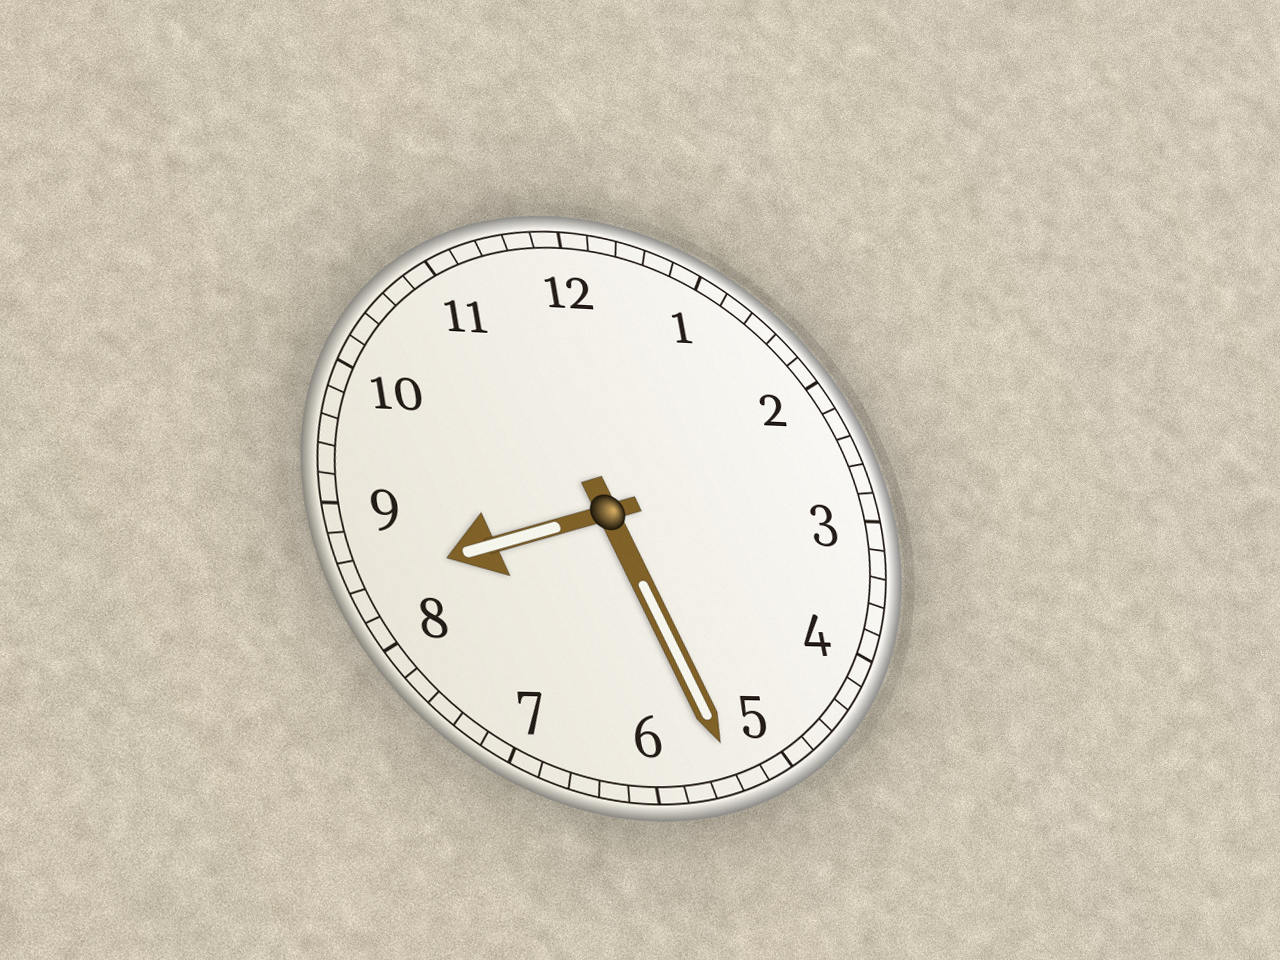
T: 8:27
